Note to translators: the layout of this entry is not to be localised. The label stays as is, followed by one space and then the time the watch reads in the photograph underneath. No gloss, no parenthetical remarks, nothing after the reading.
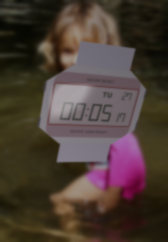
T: 0:05
